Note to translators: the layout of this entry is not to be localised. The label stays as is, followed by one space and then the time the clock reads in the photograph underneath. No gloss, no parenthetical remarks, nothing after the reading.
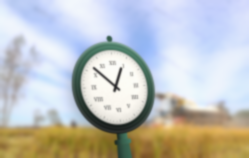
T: 12:52
